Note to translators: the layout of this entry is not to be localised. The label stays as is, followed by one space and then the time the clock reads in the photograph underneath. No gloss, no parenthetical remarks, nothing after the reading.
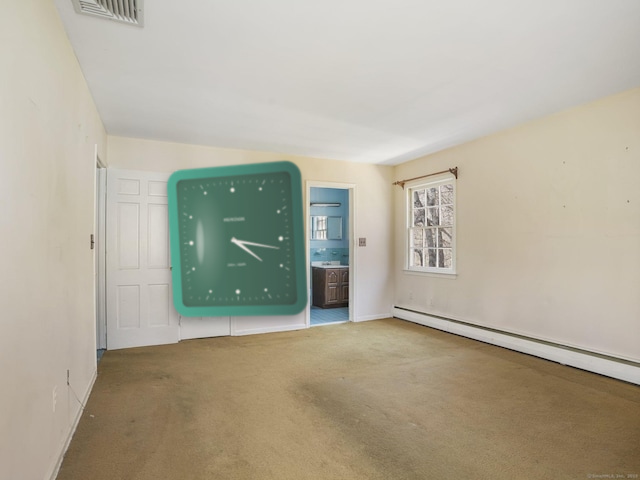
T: 4:17
